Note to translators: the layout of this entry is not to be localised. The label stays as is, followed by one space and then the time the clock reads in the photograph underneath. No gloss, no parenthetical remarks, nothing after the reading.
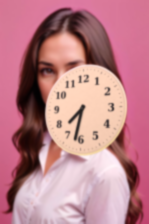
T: 7:32
